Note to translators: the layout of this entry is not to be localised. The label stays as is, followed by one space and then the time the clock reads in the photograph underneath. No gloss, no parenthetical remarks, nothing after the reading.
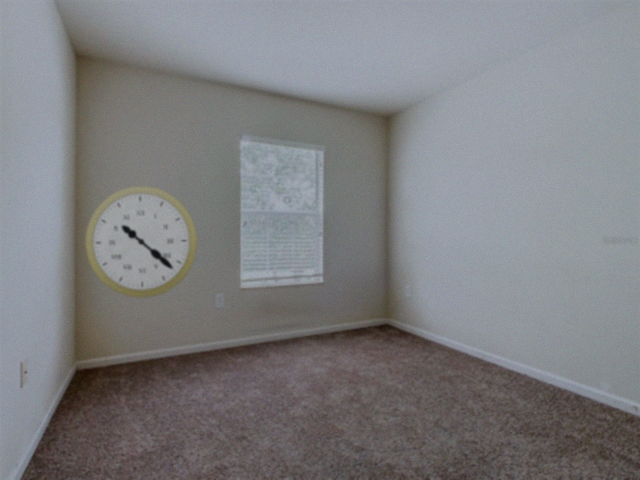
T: 10:22
